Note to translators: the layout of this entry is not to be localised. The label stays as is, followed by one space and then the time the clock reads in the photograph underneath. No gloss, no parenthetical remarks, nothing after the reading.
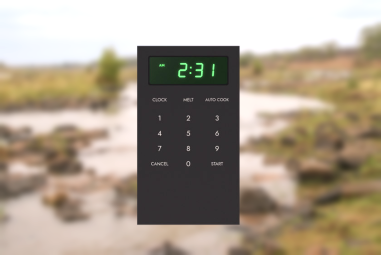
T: 2:31
